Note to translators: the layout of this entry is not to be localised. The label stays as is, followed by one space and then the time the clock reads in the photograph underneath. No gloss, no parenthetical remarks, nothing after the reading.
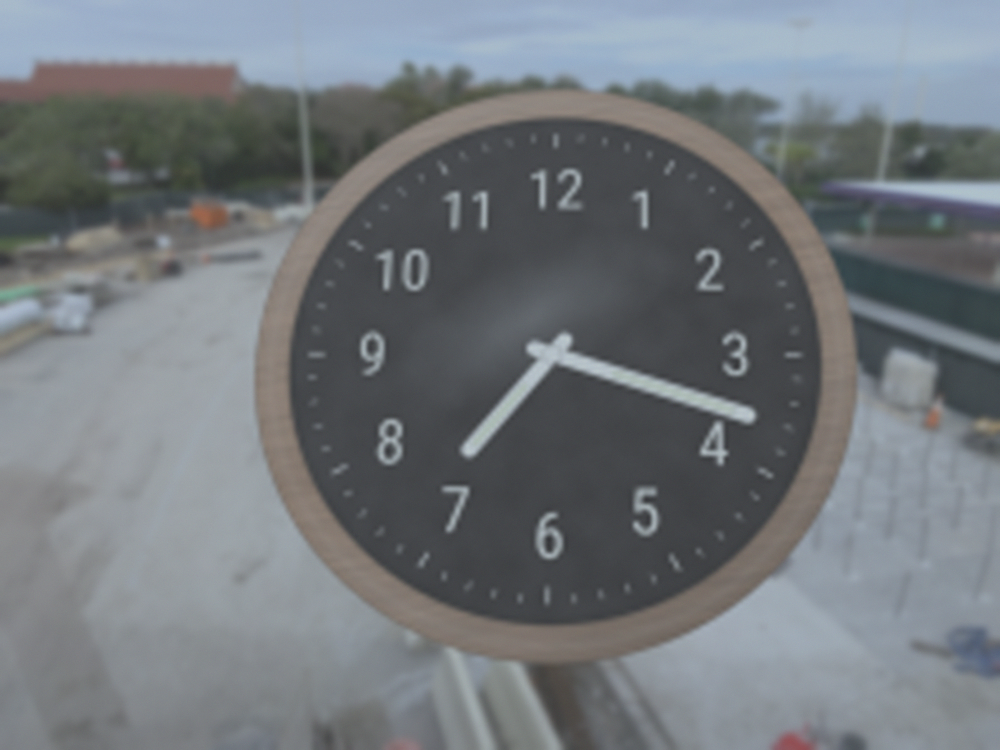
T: 7:18
